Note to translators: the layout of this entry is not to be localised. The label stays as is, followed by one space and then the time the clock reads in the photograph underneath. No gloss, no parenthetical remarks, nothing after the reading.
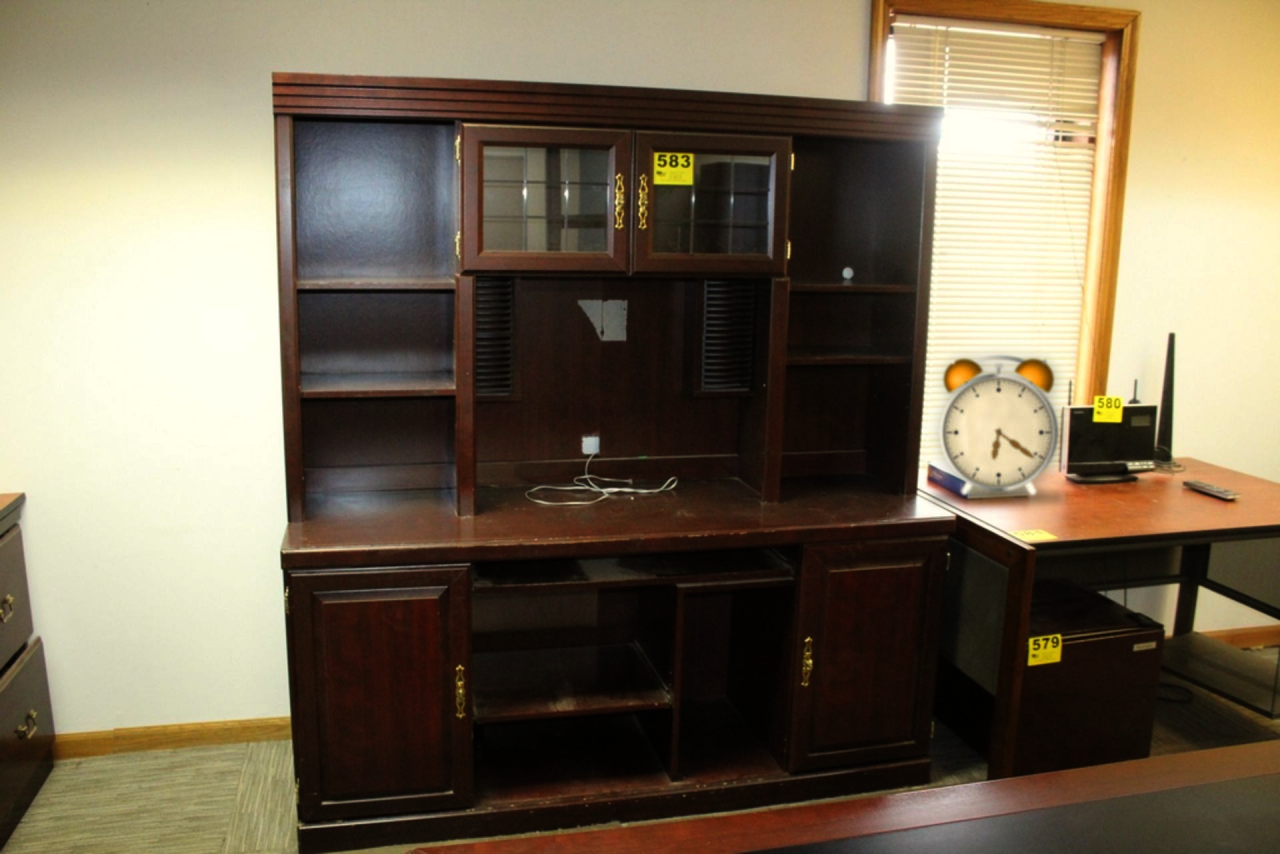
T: 6:21
